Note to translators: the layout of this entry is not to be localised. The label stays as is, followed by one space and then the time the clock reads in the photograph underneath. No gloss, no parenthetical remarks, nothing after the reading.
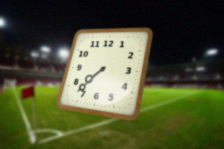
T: 7:37
